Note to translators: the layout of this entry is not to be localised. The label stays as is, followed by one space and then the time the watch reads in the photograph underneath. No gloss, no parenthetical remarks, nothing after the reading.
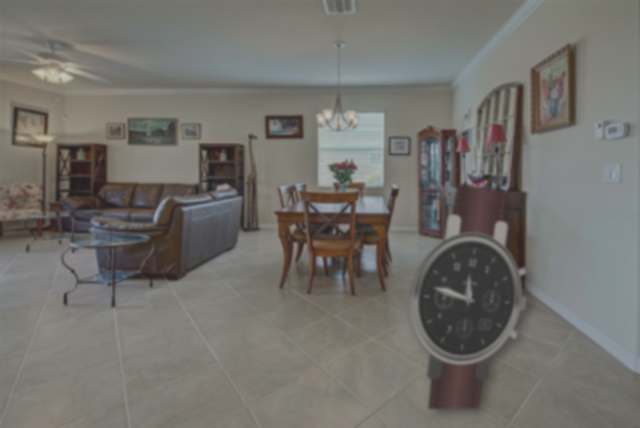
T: 11:47
